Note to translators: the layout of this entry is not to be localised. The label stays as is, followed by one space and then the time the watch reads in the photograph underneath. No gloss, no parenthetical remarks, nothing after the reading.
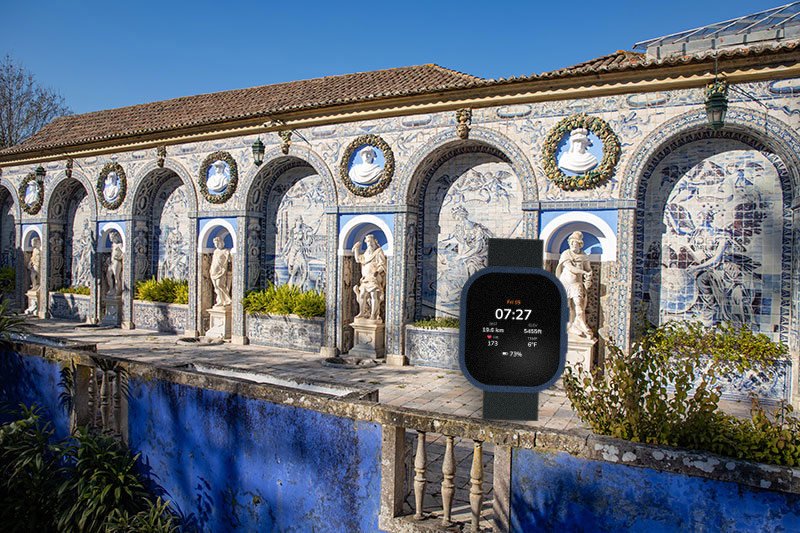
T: 7:27
